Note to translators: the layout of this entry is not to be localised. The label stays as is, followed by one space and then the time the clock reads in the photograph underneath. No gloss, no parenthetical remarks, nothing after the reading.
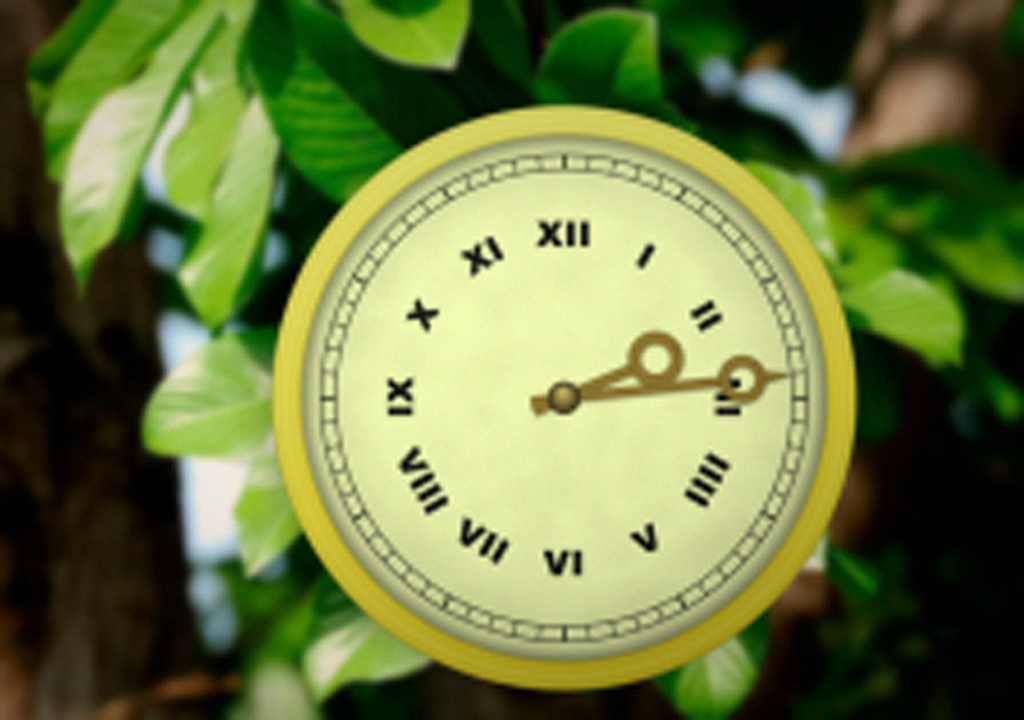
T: 2:14
